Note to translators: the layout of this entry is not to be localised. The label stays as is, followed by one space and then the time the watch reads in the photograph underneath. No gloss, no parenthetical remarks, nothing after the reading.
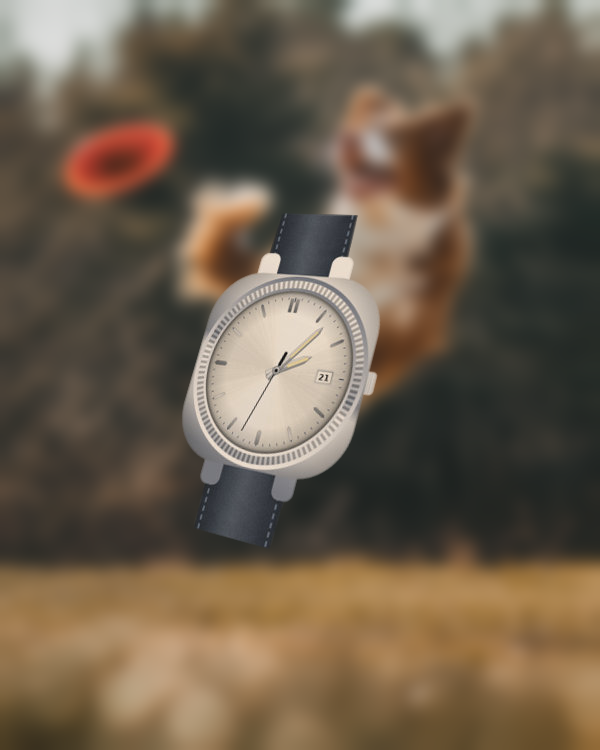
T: 2:06:33
